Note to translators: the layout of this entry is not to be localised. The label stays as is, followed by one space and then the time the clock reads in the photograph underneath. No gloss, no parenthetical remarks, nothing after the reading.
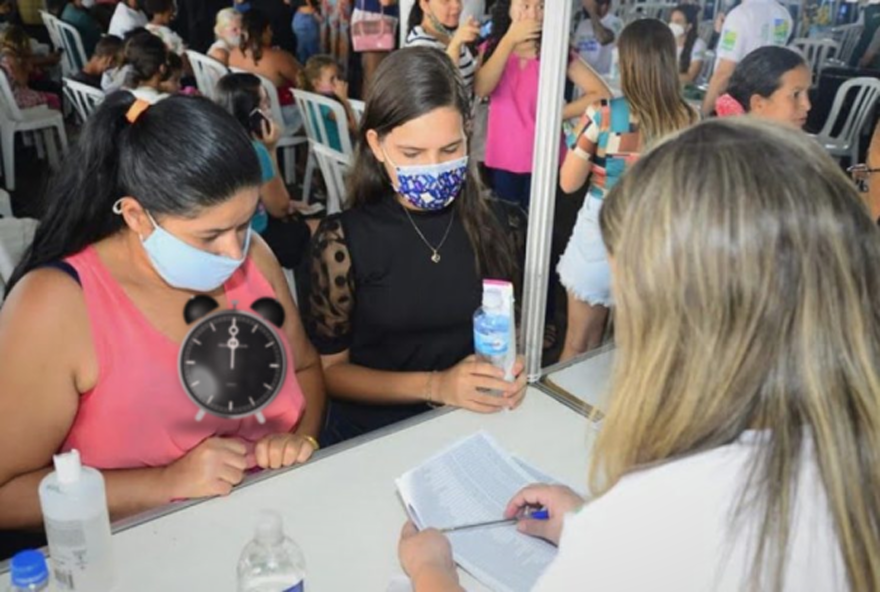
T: 12:00
